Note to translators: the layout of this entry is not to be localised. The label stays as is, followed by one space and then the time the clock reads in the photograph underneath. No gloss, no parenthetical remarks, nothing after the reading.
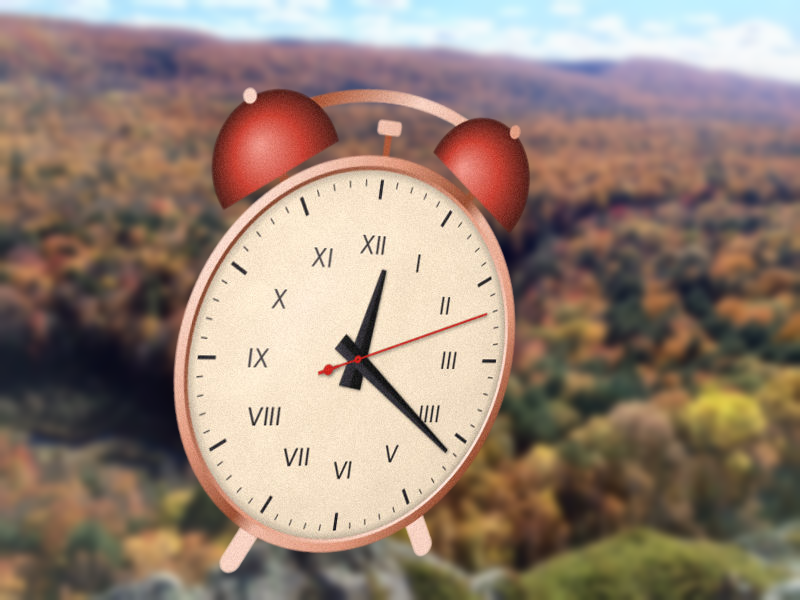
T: 12:21:12
